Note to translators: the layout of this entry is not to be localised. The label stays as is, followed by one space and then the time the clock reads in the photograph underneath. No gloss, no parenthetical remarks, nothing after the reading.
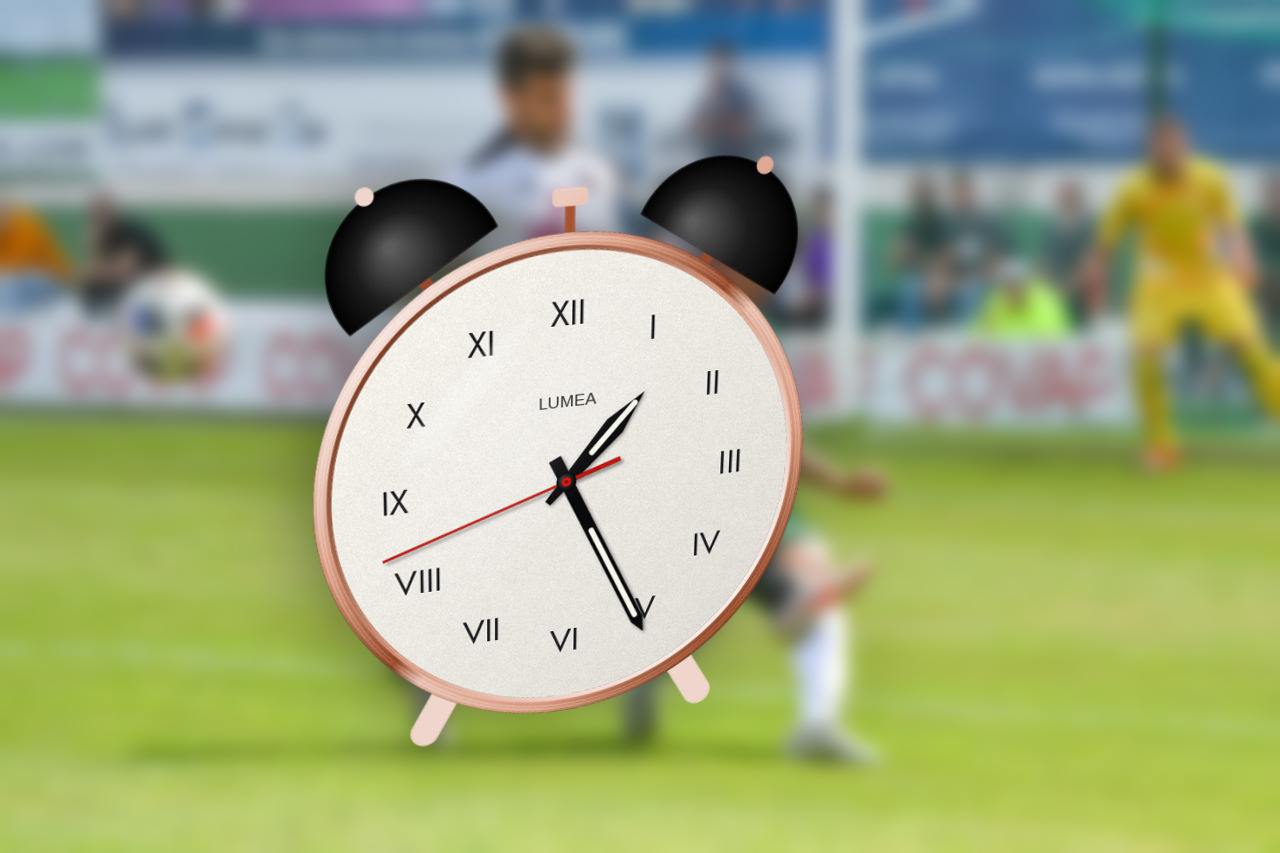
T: 1:25:42
